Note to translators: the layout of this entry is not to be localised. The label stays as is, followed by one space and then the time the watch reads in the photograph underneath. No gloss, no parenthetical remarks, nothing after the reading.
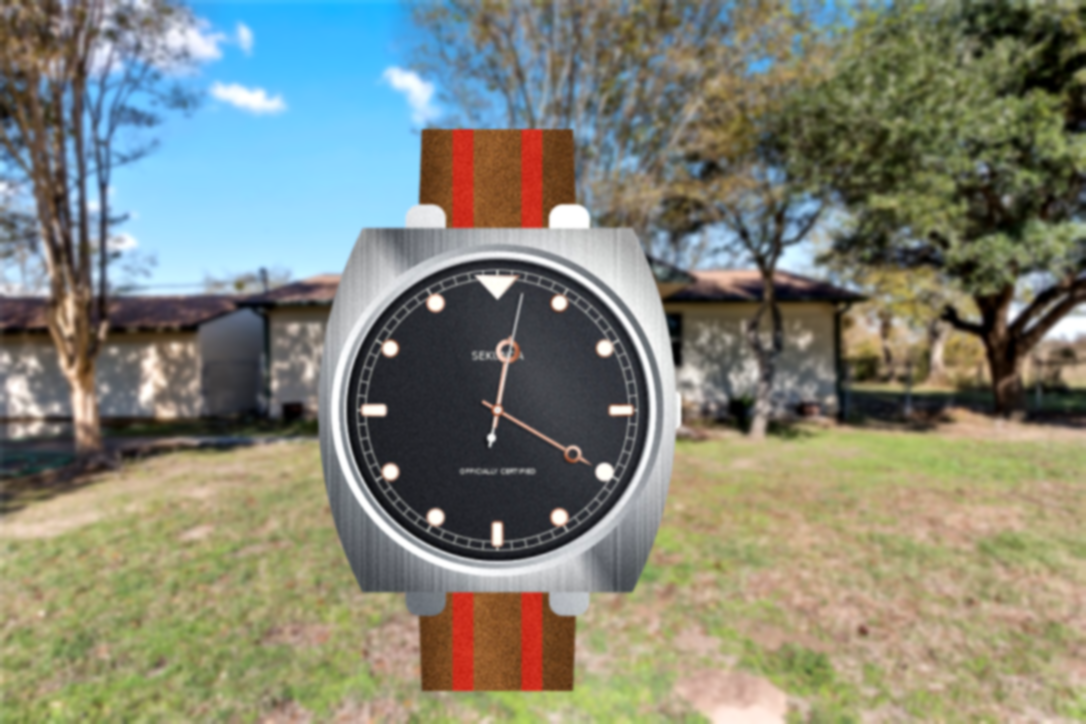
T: 12:20:02
